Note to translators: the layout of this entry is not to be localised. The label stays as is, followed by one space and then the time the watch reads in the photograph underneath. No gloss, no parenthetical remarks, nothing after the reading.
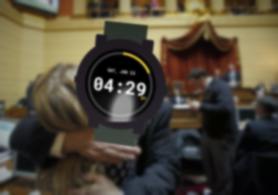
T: 4:29
